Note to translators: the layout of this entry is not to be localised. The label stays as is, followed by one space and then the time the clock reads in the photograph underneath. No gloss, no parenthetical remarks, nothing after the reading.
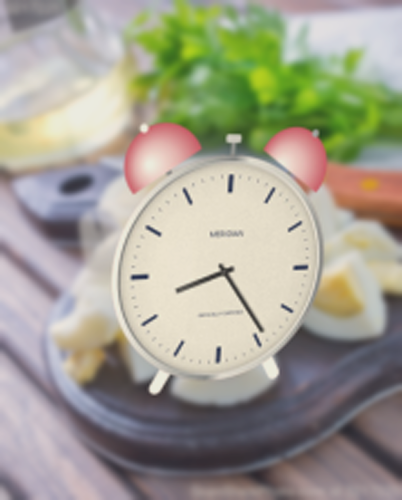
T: 8:24
